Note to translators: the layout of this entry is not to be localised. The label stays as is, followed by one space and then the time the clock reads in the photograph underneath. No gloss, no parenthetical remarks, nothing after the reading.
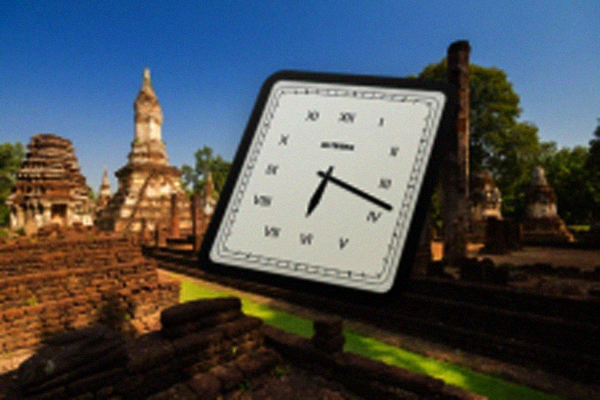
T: 6:18
